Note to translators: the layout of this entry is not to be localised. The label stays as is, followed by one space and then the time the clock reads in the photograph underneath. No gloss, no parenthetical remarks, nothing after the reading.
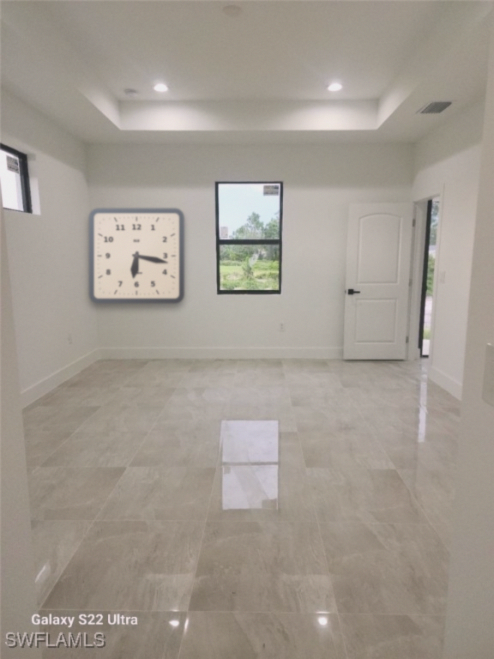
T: 6:17
